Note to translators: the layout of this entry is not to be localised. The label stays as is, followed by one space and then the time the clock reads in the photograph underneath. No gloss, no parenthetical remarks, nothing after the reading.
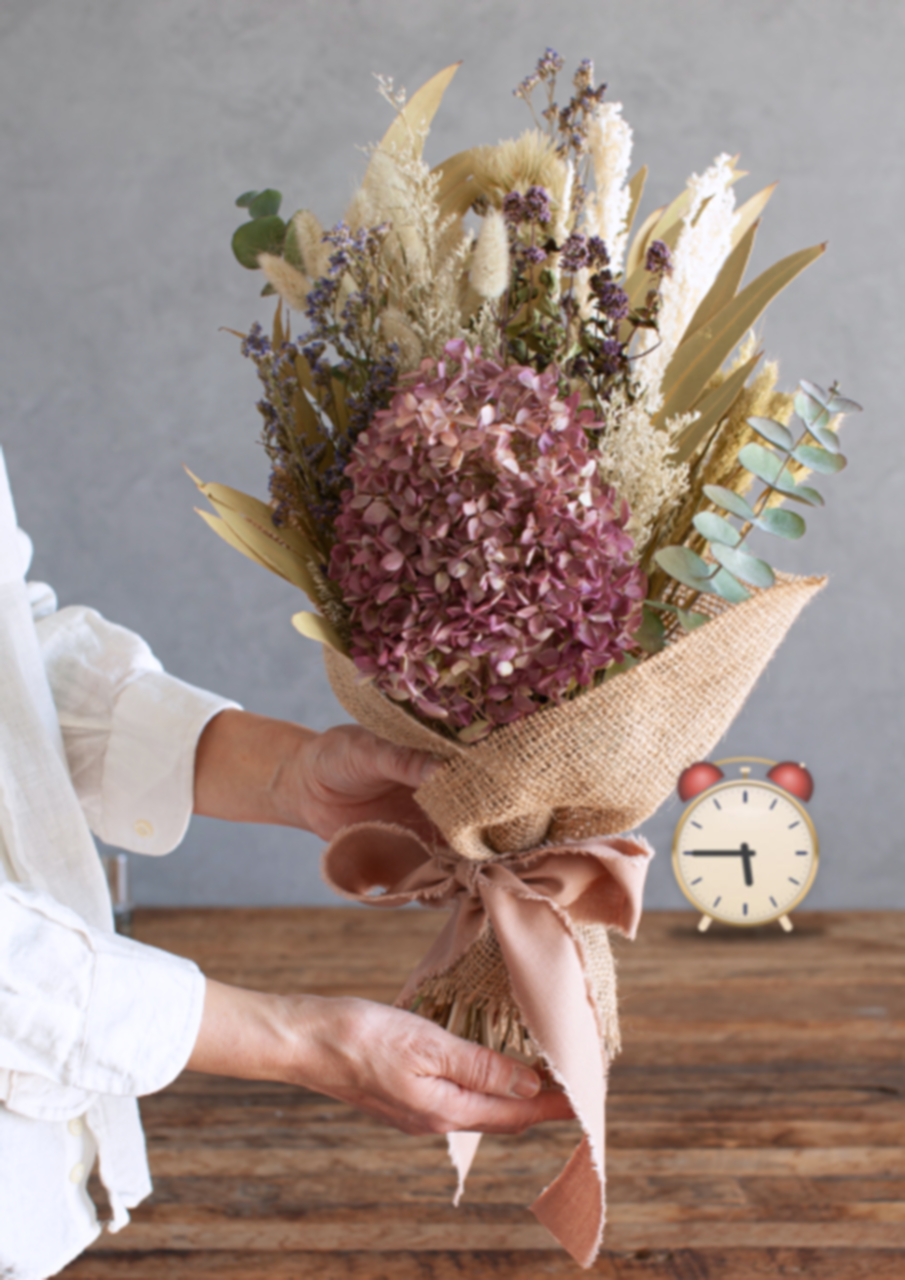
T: 5:45
